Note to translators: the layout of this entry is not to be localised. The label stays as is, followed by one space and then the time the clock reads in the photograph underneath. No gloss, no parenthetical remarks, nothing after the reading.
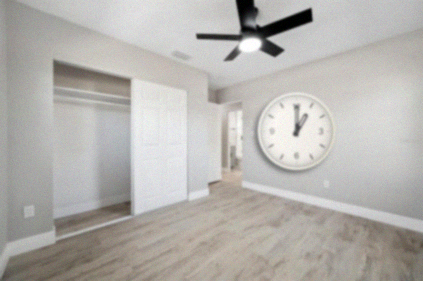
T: 1:00
